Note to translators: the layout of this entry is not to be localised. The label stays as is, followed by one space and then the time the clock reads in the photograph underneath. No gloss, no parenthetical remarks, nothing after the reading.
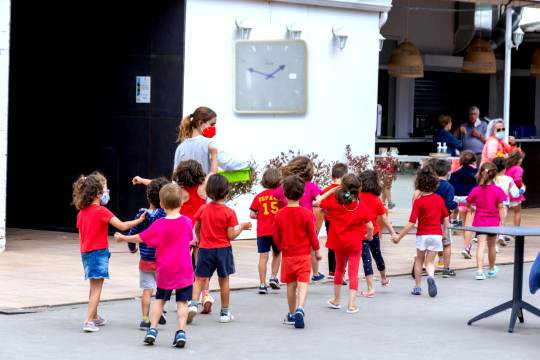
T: 1:48
